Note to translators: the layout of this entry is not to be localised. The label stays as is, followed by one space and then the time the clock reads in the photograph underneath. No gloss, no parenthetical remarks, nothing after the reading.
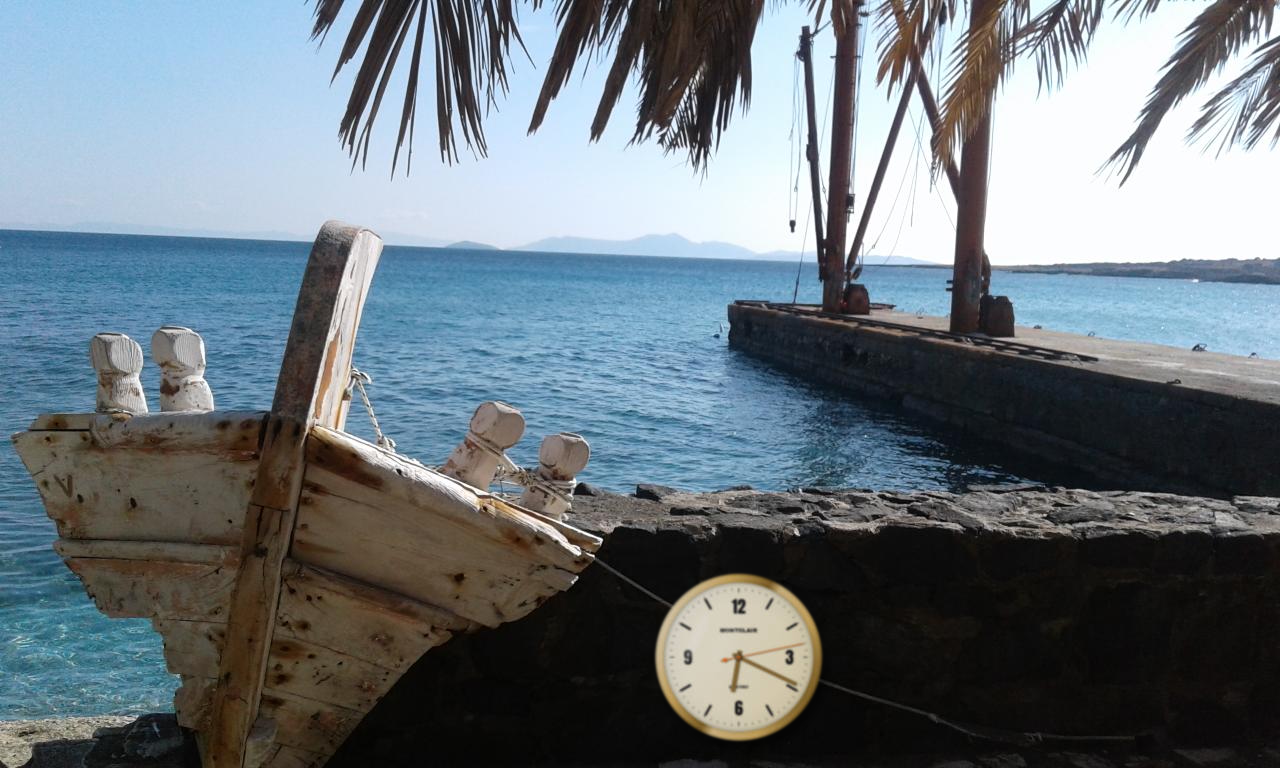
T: 6:19:13
